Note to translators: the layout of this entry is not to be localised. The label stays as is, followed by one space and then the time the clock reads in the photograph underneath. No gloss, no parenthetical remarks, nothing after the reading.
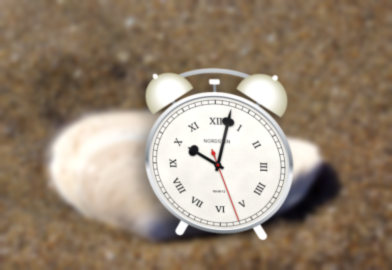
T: 10:02:27
